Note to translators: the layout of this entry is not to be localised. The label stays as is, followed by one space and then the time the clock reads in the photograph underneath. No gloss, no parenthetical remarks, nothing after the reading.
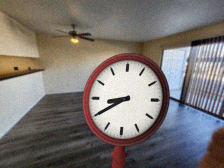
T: 8:40
